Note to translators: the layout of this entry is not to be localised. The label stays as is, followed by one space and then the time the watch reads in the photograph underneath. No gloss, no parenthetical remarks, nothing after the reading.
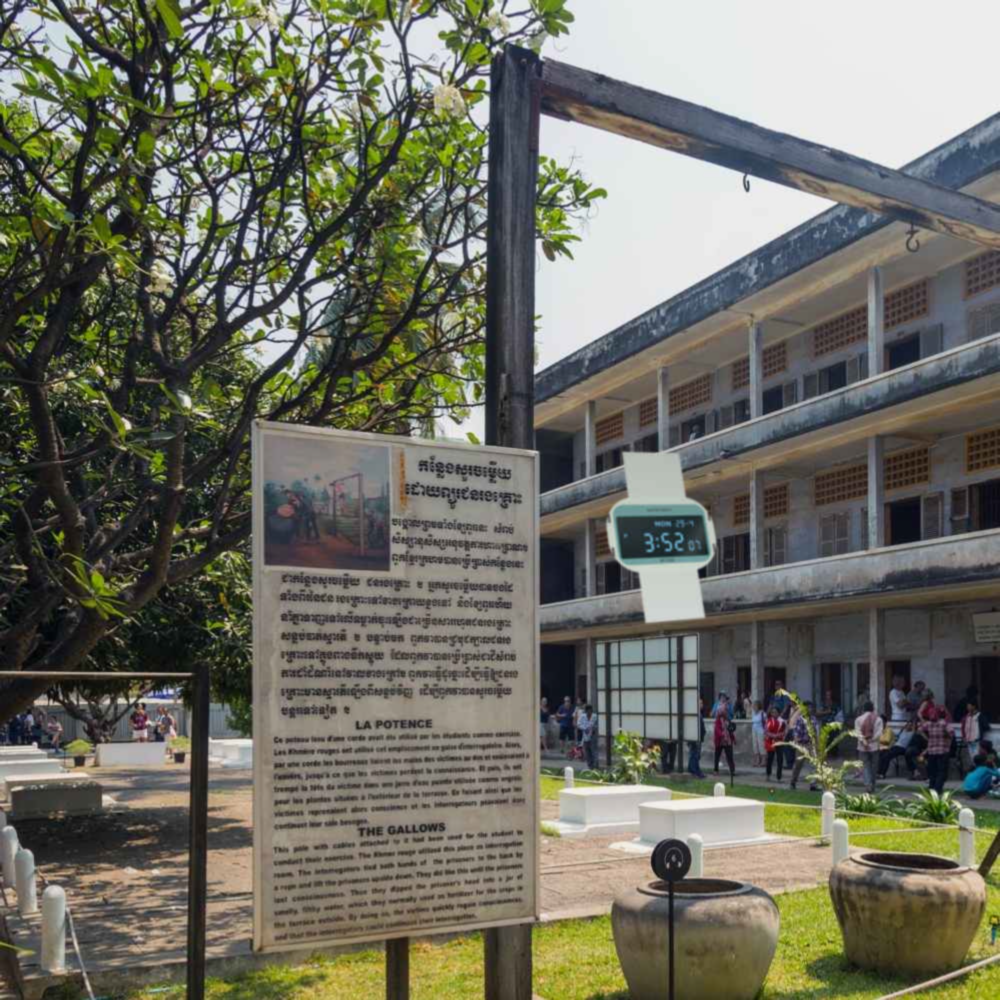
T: 3:52
